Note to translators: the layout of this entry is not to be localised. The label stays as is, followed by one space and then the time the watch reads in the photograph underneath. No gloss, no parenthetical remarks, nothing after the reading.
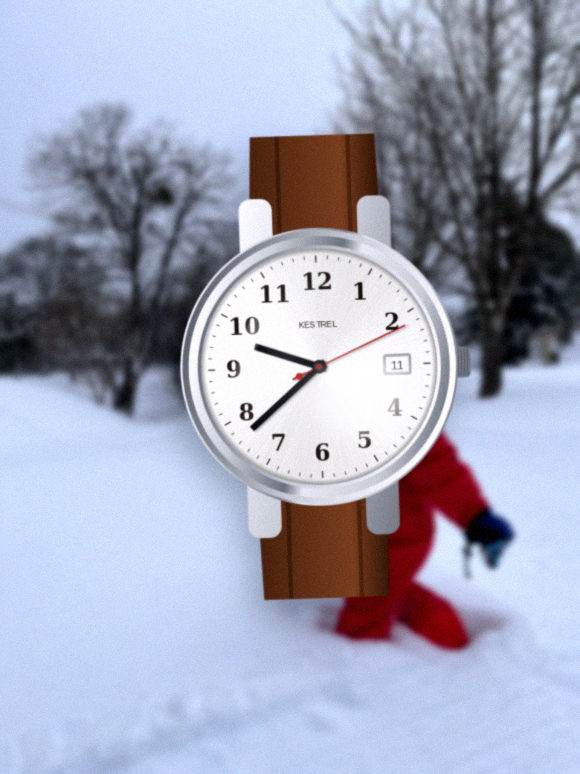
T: 9:38:11
